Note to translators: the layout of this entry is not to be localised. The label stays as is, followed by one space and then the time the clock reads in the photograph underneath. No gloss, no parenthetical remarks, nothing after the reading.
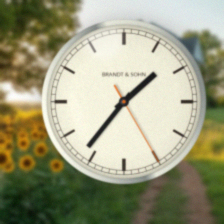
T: 1:36:25
